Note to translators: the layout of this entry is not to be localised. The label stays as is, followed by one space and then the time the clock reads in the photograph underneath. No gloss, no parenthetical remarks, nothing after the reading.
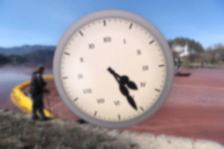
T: 4:26
